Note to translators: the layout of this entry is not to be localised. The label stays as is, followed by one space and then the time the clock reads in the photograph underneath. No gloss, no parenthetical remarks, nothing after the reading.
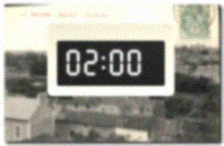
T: 2:00
